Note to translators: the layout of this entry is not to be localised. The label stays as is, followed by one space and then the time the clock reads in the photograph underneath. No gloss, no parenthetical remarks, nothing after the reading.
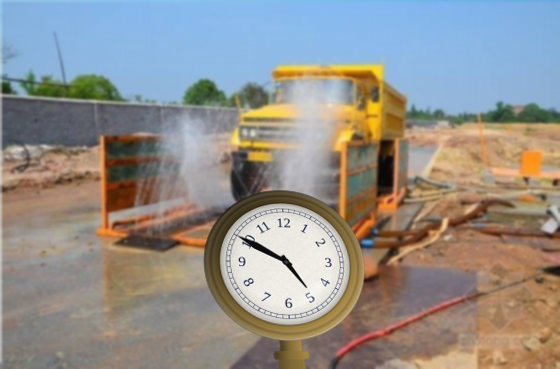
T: 4:50
